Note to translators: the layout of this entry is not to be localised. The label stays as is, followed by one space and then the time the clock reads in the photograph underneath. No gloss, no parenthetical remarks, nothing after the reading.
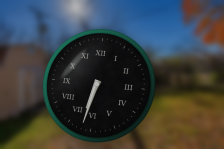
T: 6:32
